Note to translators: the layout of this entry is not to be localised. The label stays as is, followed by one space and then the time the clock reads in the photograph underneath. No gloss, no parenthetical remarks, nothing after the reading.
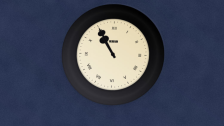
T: 10:55
